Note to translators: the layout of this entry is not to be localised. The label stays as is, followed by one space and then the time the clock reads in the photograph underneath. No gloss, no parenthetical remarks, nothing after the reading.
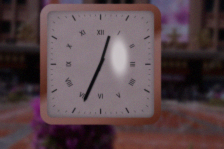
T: 12:34
